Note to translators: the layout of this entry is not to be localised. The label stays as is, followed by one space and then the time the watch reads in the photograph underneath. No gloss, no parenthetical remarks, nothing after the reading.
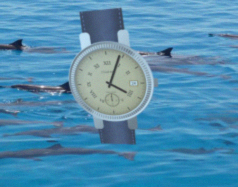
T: 4:04
